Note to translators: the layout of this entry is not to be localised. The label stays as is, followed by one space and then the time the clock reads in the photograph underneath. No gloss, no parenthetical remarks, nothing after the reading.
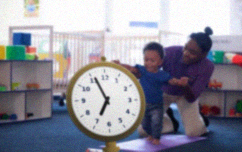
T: 6:56
